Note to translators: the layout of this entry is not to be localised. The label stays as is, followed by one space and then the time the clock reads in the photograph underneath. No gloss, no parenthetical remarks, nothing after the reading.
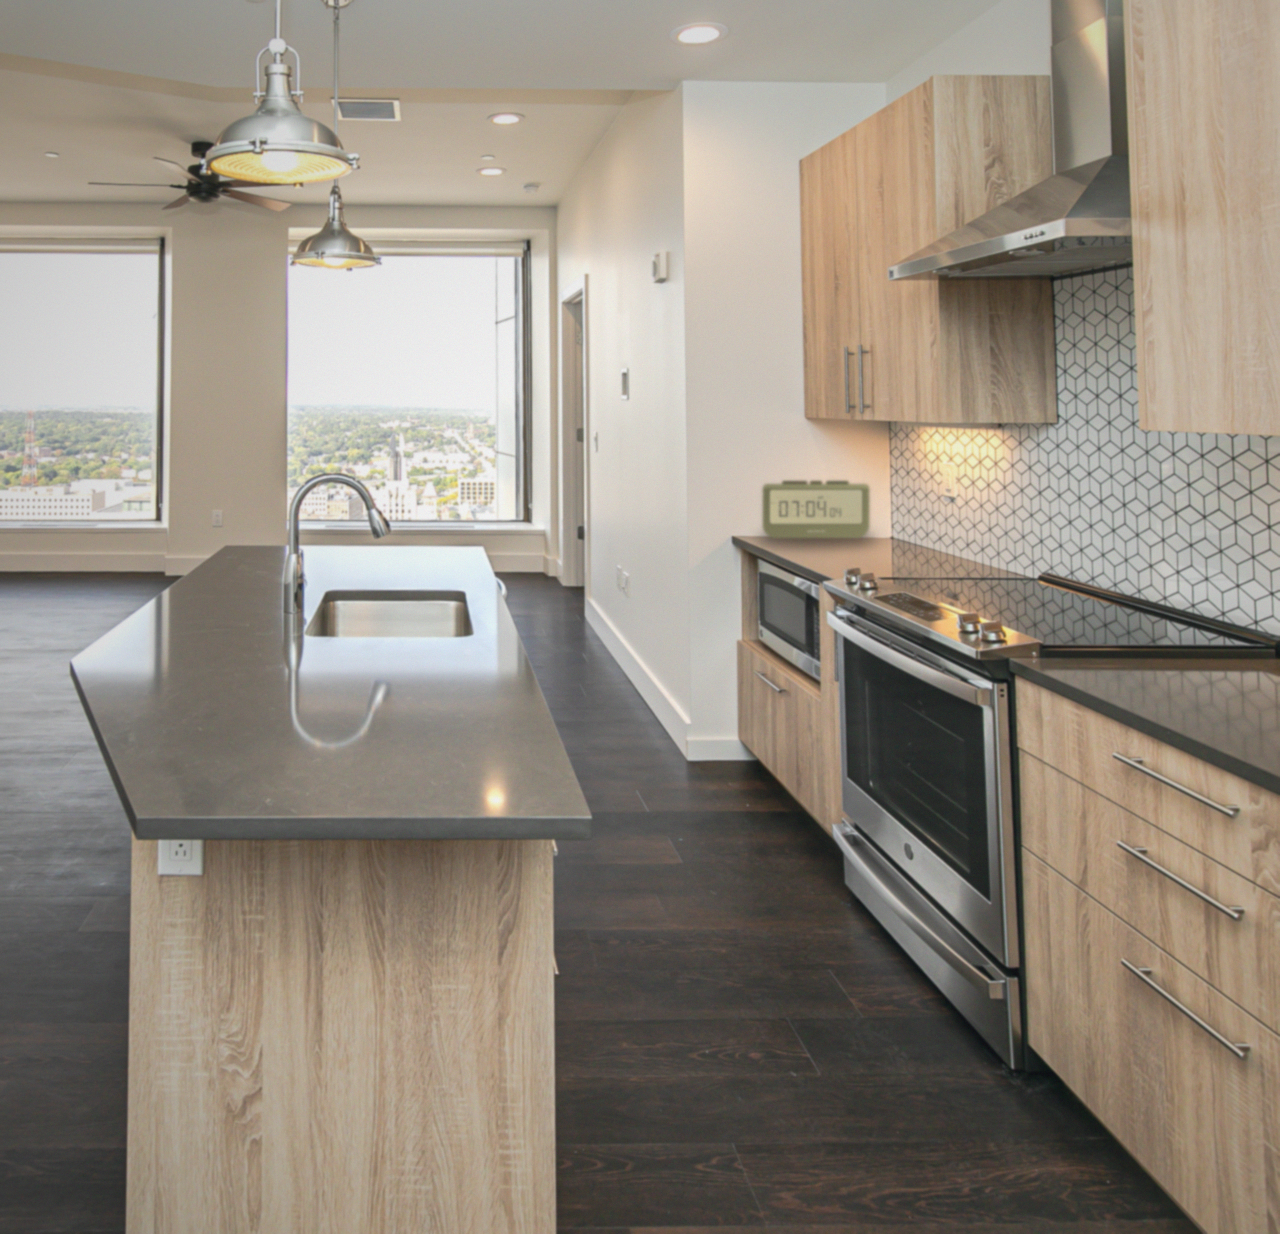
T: 7:04
